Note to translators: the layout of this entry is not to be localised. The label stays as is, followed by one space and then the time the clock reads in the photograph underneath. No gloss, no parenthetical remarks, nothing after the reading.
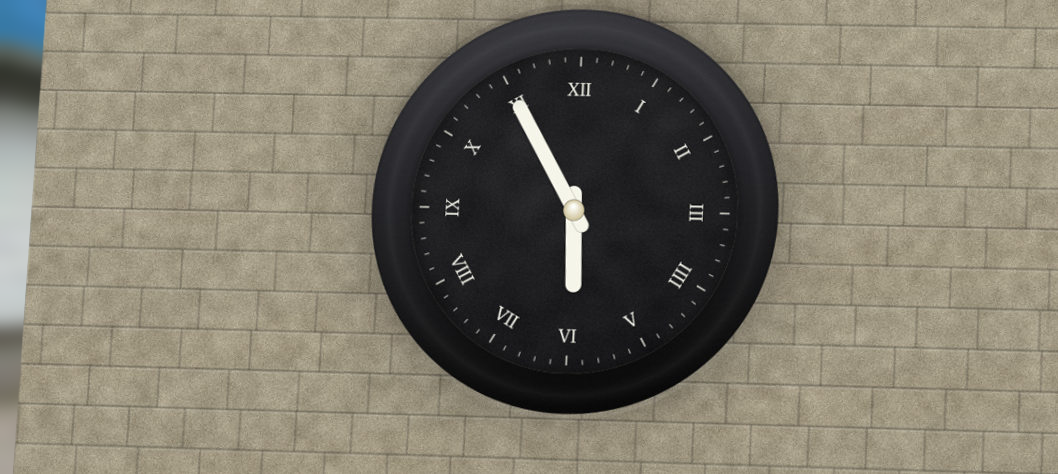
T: 5:55
